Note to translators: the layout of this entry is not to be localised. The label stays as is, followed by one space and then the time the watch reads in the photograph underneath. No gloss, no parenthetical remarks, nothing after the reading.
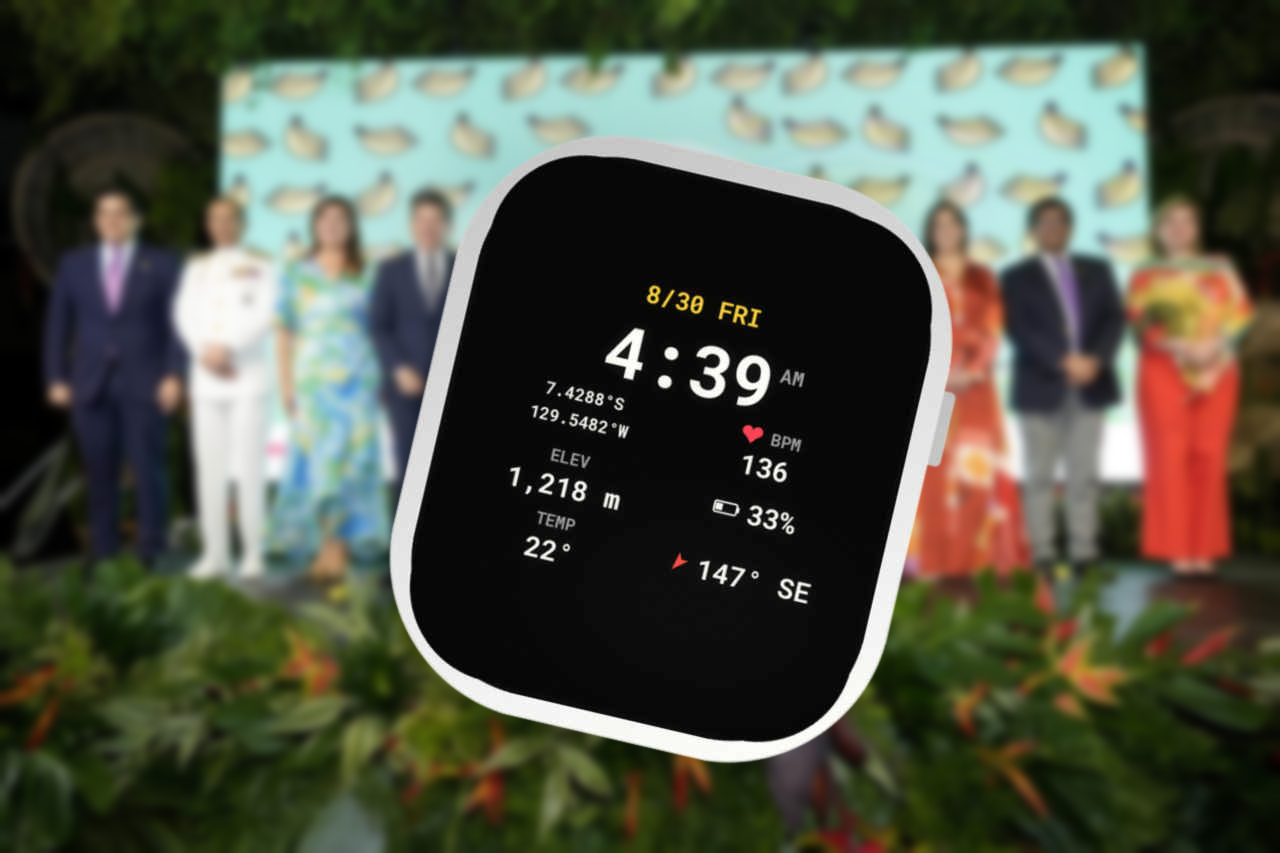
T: 4:39
